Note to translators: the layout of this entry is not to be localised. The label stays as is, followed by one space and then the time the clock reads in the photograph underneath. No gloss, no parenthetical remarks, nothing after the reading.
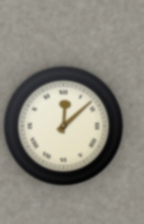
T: 12:08
